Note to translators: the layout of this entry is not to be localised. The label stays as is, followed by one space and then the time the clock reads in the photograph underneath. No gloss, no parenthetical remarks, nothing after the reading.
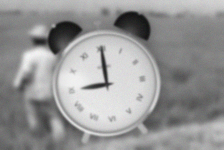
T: 9:00
